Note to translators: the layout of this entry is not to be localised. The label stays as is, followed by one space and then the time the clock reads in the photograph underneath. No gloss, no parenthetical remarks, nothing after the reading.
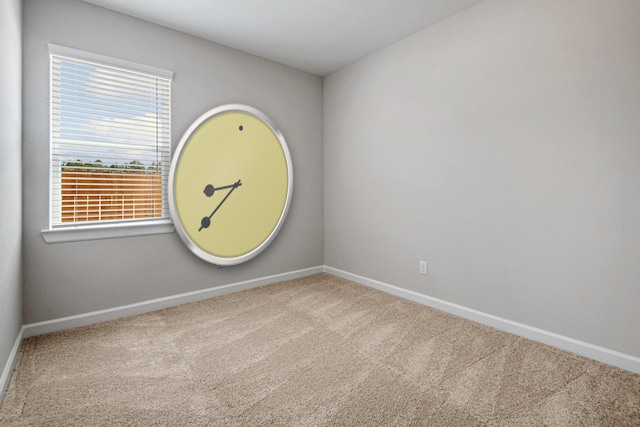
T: 8:37
